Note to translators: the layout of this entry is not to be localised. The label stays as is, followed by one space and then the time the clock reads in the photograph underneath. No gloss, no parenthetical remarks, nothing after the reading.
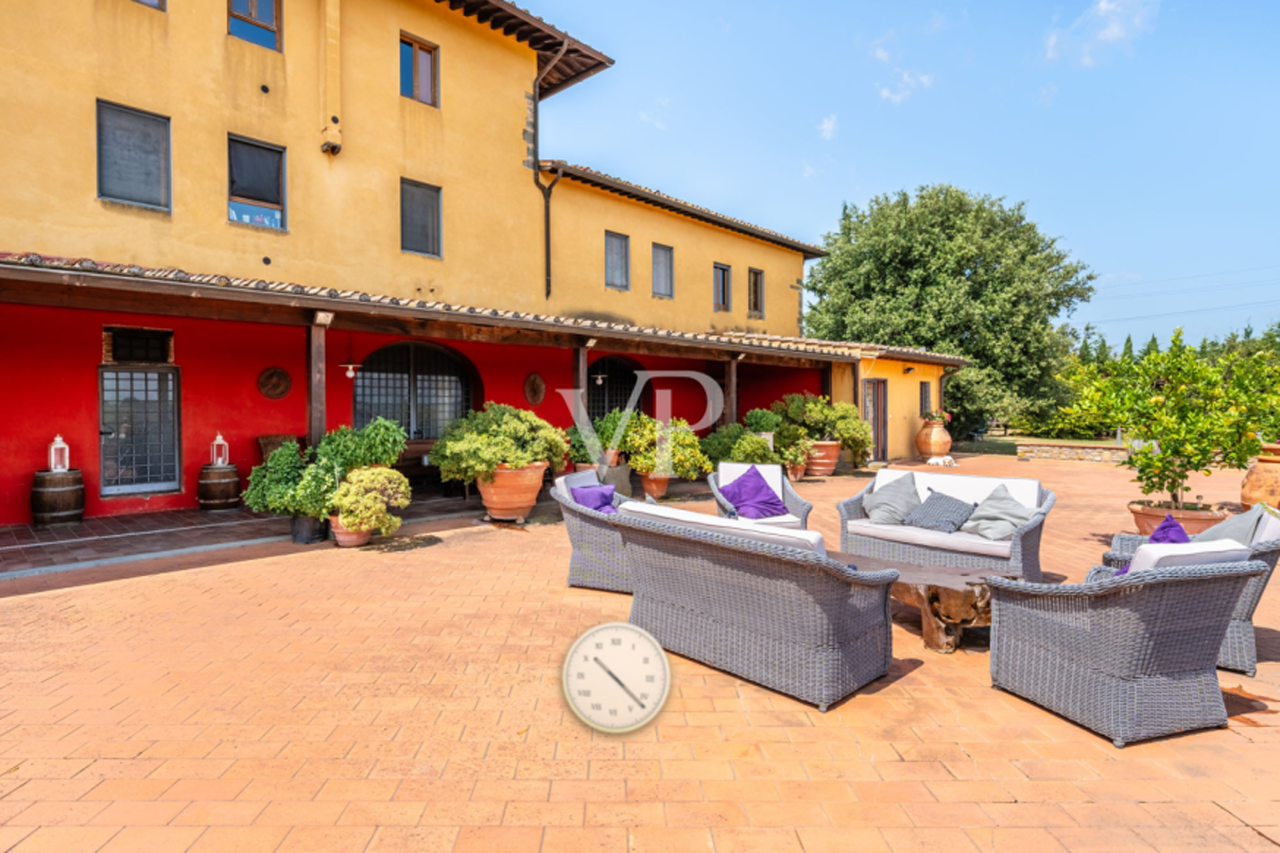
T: 10:22
